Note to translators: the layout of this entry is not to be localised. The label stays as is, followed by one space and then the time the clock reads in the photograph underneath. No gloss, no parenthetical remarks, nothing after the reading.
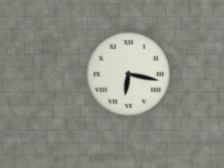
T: 6:17
